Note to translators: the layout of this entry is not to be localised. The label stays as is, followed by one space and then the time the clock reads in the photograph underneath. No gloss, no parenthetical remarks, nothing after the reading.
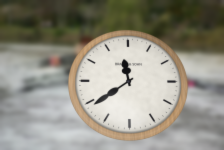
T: 11:39
